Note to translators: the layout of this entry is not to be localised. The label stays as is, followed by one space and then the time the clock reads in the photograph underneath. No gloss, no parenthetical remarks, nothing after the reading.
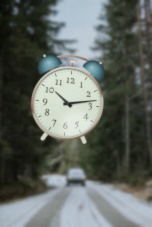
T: 10:13
